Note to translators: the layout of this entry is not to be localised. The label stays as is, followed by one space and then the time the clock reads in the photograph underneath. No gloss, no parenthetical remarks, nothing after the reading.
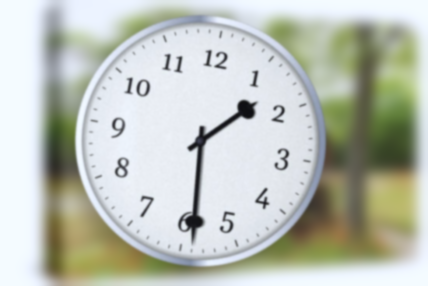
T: 1:29
